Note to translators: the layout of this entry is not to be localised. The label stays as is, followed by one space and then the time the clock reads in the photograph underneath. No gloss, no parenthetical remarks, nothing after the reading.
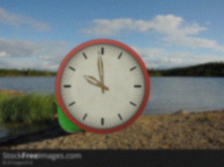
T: 9:59
